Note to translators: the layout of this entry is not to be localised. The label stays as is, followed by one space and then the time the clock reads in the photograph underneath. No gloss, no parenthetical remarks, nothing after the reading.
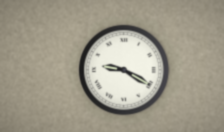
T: 9:20
